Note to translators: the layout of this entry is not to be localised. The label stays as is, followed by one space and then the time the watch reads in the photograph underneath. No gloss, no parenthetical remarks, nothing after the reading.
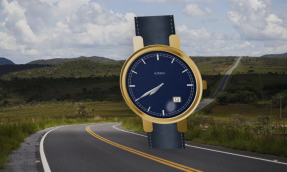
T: 7:40
